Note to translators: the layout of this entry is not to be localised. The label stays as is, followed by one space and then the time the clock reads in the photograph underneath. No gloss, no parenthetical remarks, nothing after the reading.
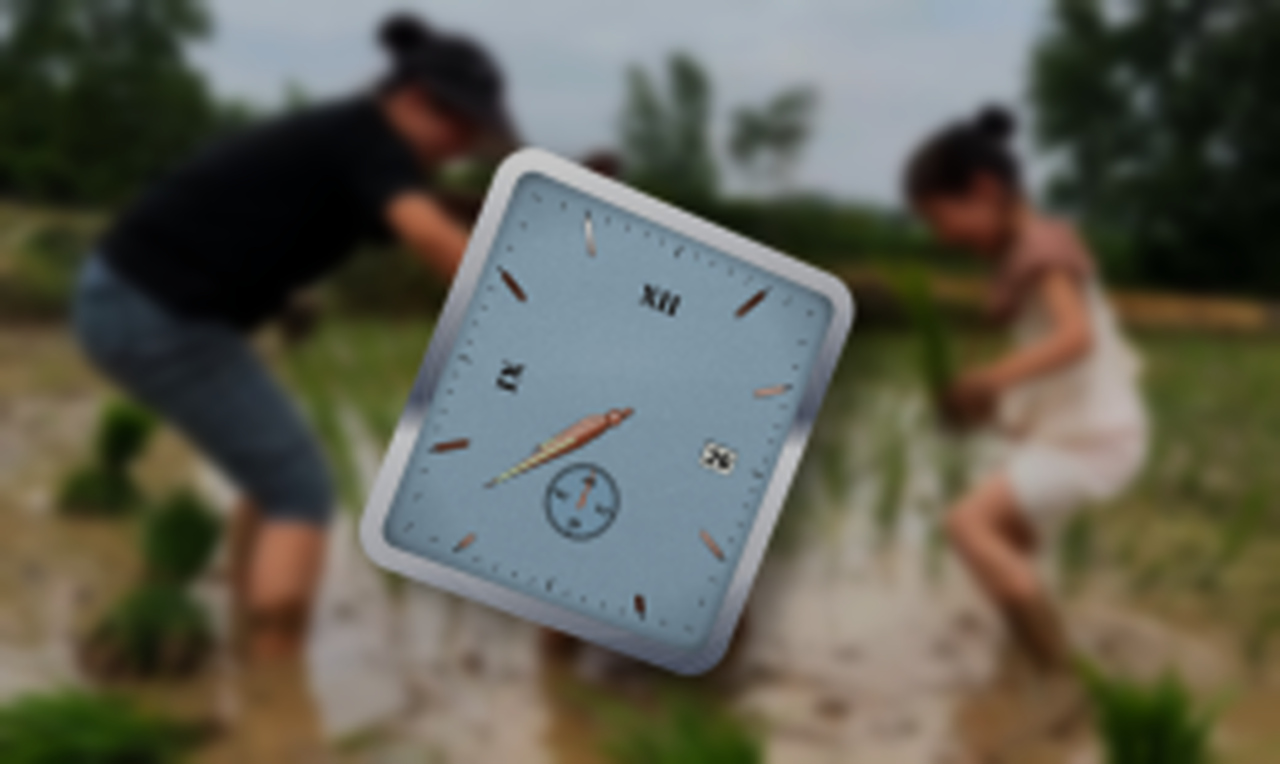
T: 7:37
